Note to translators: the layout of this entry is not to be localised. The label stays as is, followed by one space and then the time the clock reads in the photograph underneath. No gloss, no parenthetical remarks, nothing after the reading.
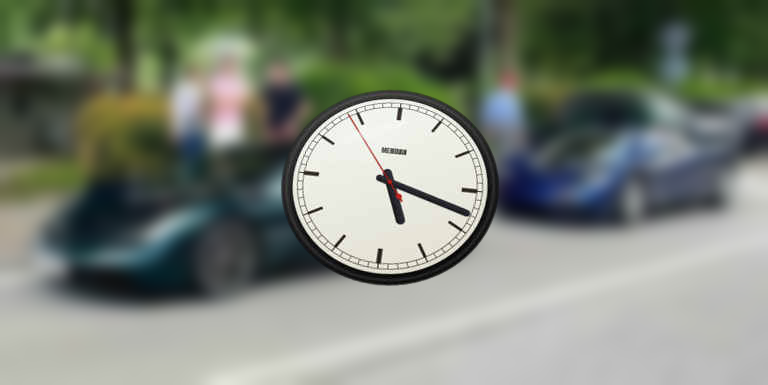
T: 5:17:54
